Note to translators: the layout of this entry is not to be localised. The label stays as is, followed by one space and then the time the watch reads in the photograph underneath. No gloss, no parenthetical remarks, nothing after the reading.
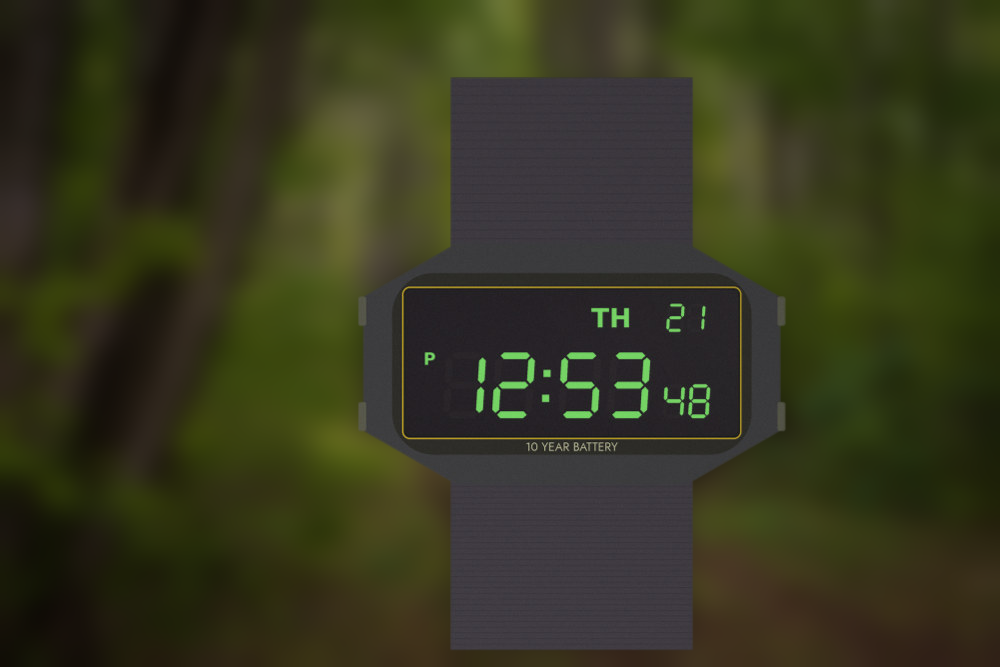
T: 12:53:48
